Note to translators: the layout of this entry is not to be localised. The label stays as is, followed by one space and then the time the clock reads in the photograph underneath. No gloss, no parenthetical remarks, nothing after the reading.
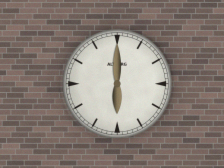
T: 6:00
